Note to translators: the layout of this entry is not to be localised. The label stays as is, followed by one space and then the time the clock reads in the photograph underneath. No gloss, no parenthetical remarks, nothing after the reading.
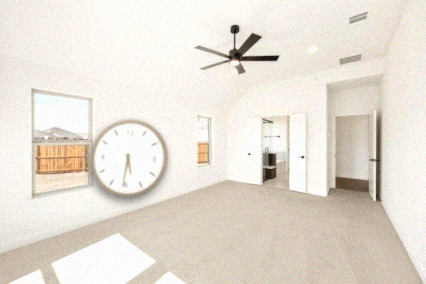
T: 5:31
